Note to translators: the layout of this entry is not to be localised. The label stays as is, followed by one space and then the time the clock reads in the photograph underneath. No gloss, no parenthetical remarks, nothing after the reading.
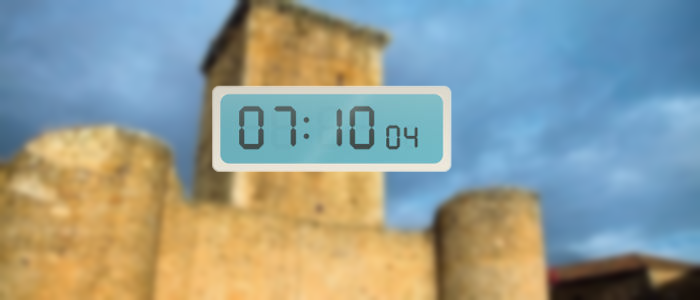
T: 7:10:04
